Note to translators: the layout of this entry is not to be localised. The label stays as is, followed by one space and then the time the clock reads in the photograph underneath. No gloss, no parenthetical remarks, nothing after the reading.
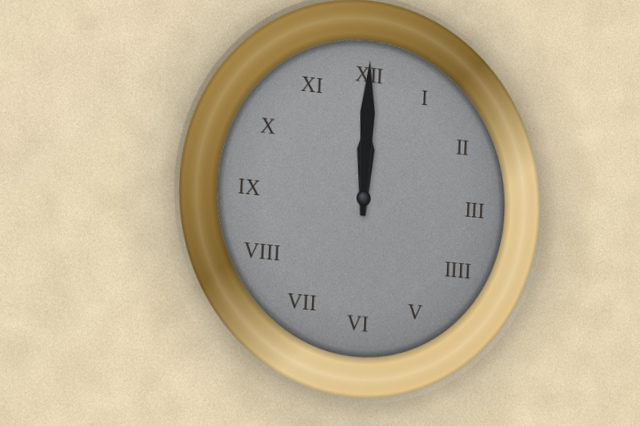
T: 12:00
